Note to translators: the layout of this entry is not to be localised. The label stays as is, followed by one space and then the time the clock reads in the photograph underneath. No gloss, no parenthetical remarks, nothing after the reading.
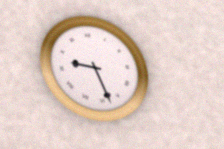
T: 9:28
